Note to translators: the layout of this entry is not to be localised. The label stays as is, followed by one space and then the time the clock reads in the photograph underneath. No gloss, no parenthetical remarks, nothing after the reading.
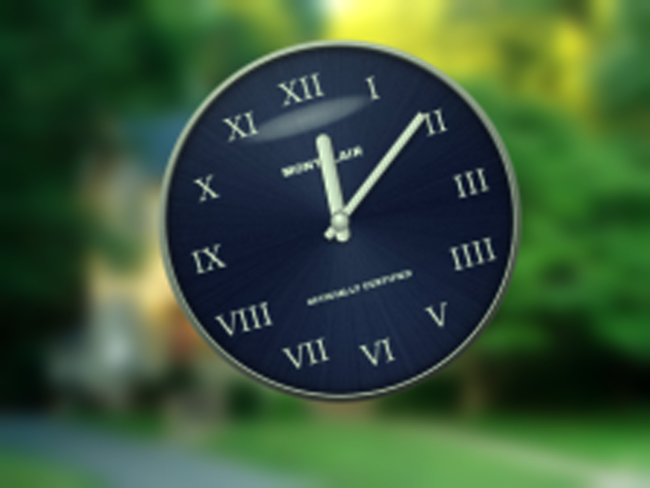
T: 12:09
